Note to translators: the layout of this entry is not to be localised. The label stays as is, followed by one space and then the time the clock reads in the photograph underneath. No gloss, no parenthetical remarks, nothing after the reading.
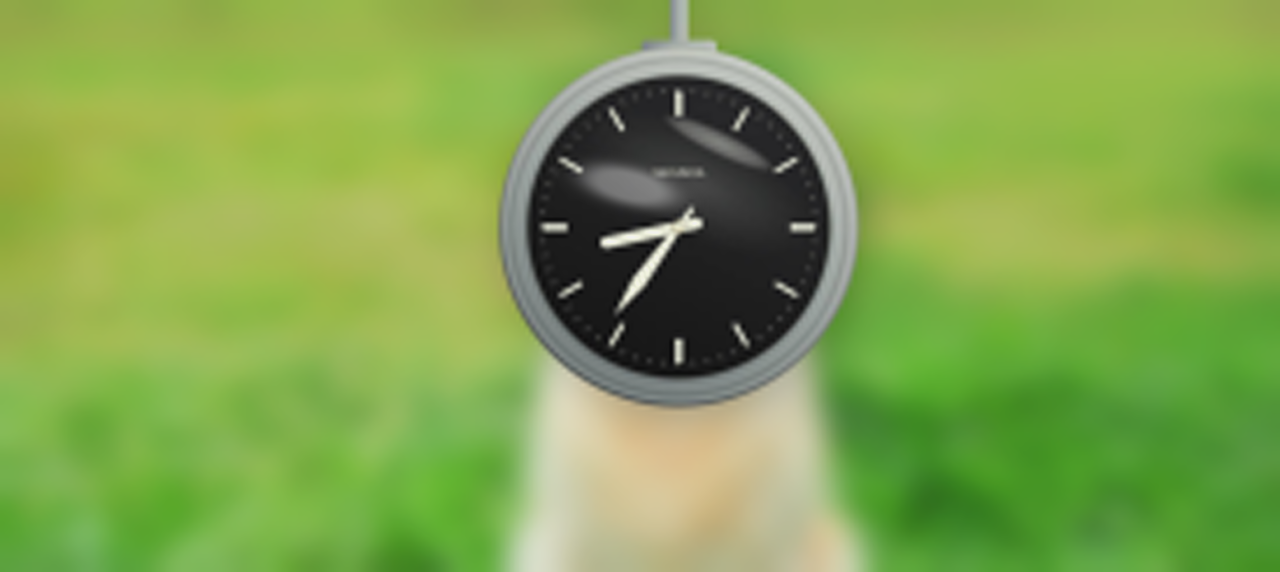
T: 8:36
